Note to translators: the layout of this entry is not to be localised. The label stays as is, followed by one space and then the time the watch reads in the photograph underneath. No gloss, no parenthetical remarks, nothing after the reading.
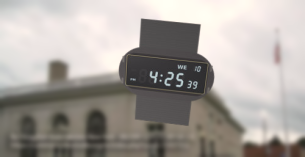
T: 4:25:39
